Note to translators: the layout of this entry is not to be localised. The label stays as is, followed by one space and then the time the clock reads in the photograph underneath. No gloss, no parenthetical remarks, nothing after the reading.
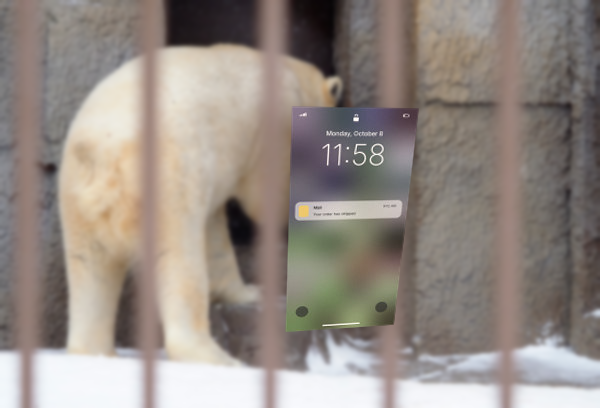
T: 11:58
